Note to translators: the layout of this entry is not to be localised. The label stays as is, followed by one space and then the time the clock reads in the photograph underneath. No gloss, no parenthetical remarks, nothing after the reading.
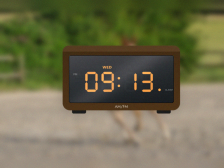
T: 9:13
